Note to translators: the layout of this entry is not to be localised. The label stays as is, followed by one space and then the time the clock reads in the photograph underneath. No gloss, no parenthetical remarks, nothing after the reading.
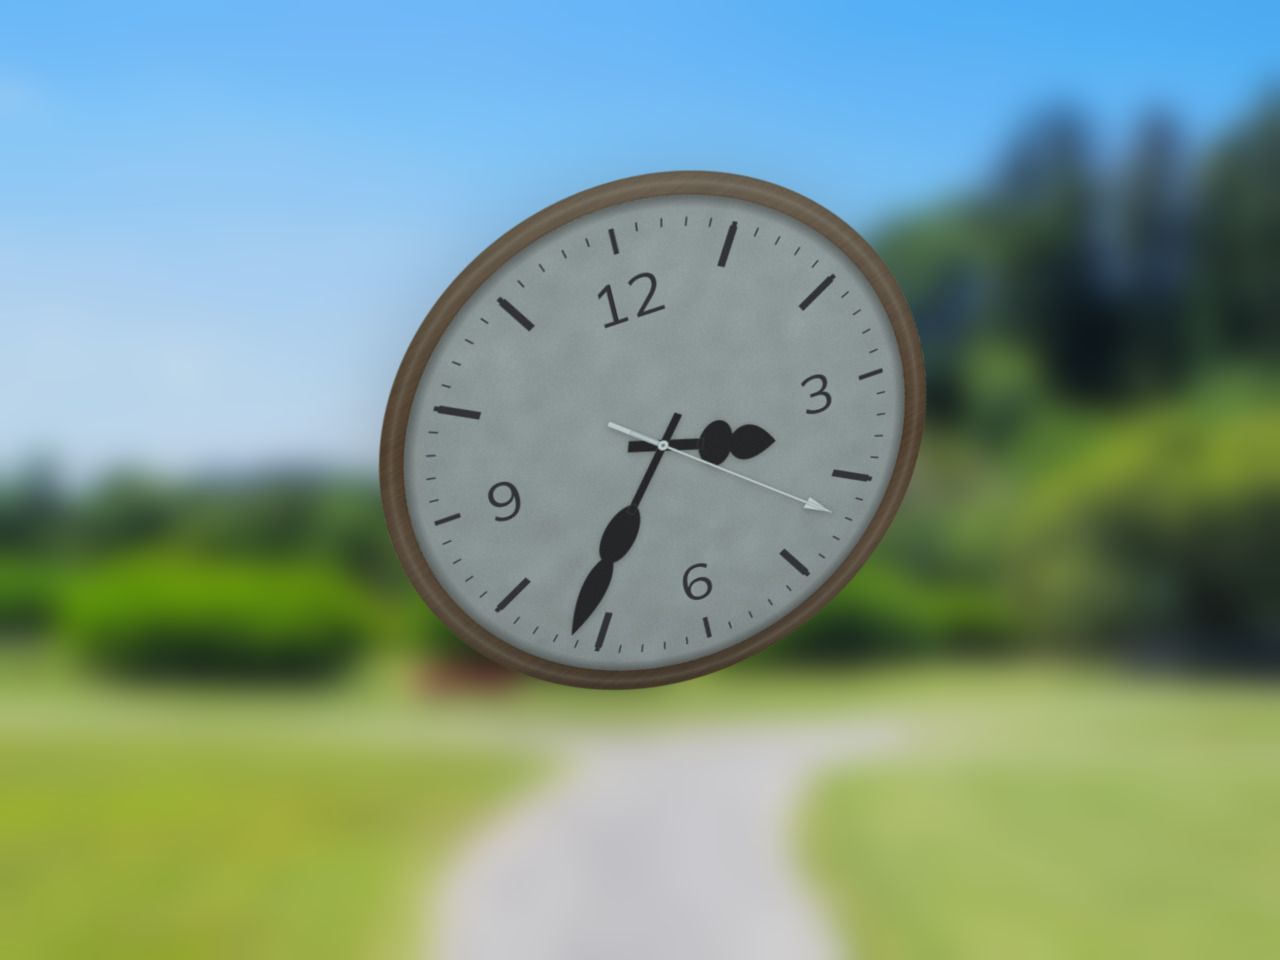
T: 3:36:22
